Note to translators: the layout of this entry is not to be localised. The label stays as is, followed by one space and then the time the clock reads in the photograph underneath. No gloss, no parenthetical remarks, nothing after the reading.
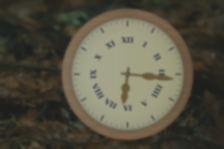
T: 6:16
